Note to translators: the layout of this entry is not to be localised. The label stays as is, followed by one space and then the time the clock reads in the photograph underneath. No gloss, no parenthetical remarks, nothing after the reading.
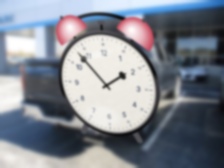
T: 1:53
